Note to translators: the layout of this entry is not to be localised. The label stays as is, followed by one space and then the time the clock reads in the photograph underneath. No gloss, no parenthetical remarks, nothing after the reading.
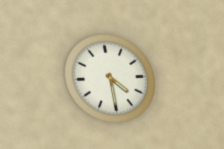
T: 4:30
